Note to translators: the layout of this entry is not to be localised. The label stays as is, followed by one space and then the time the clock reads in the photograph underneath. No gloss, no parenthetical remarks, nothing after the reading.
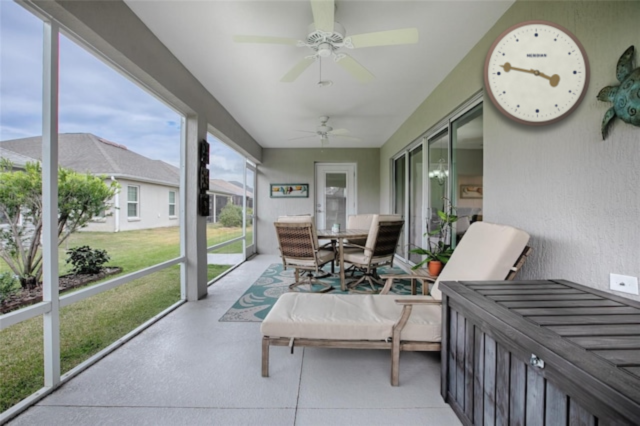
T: 3:47
